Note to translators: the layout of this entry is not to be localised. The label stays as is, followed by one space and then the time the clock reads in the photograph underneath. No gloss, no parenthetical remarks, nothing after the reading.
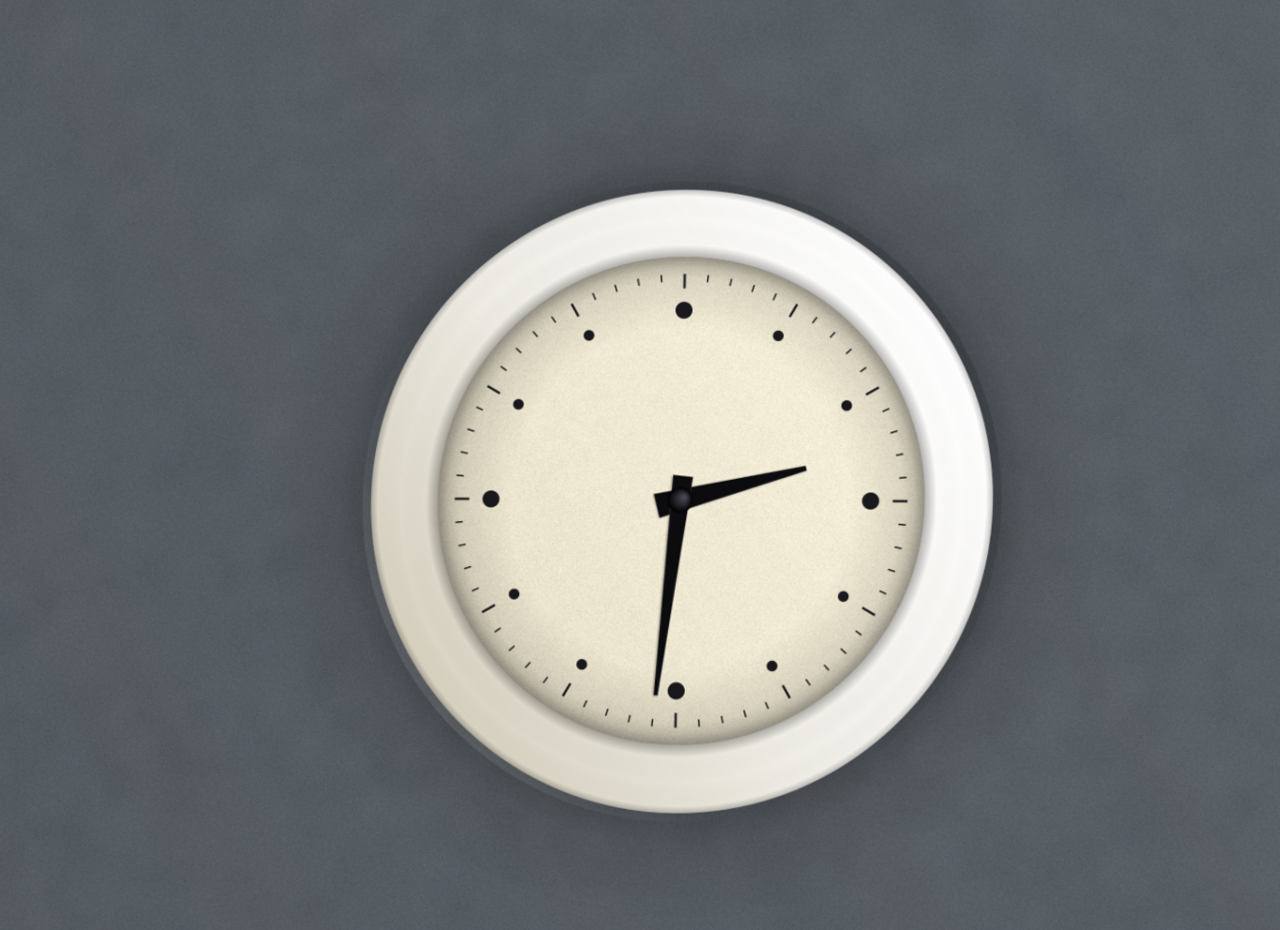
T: 2:31
